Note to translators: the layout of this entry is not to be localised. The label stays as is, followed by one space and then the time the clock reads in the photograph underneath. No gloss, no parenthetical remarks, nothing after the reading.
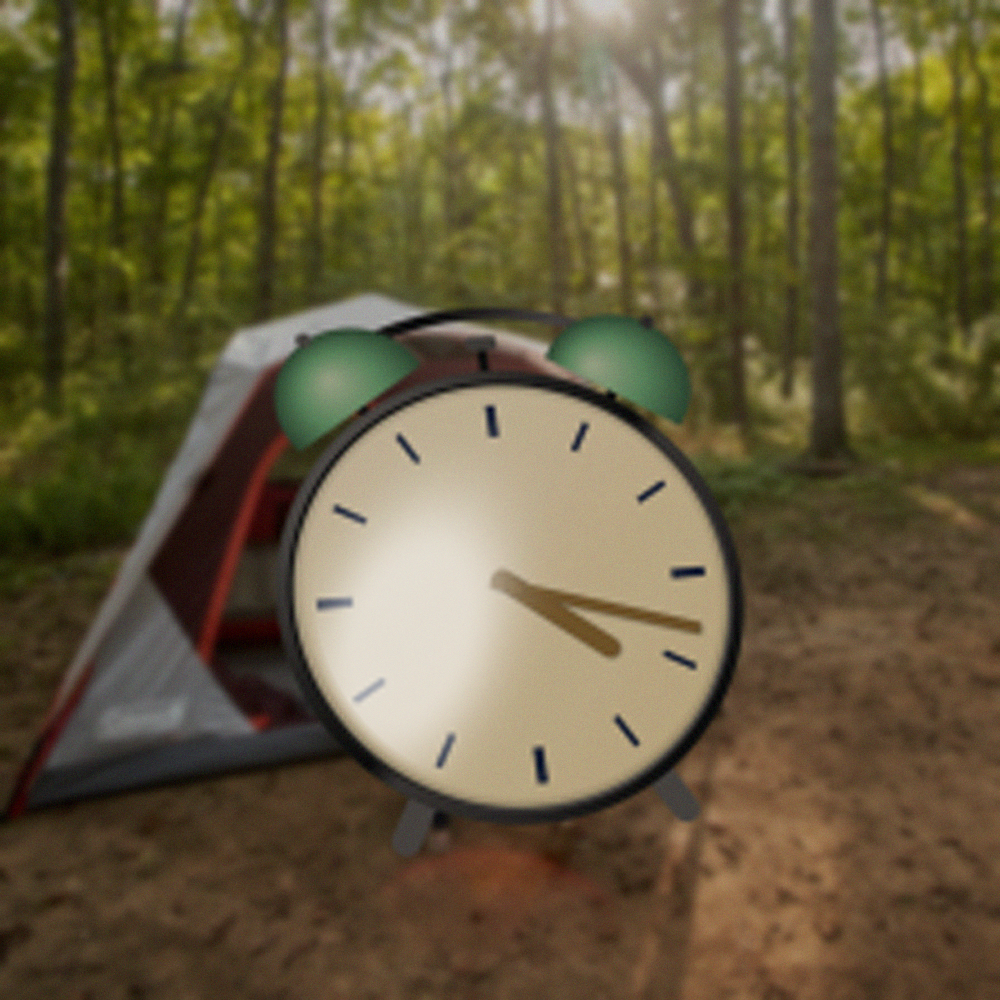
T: 4:18
